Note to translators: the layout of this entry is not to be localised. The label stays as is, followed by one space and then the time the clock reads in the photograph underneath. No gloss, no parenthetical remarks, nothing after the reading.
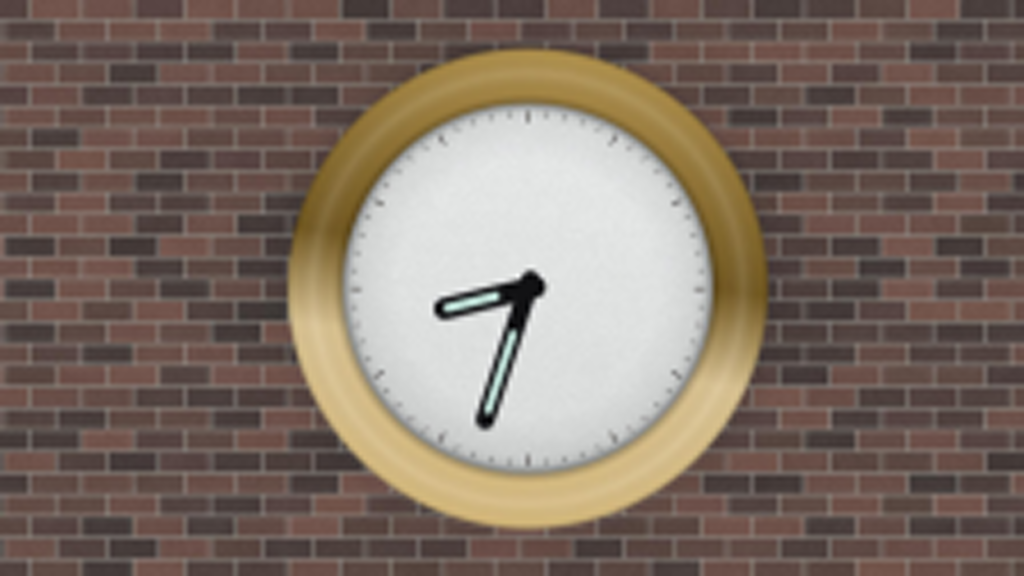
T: 8:33
